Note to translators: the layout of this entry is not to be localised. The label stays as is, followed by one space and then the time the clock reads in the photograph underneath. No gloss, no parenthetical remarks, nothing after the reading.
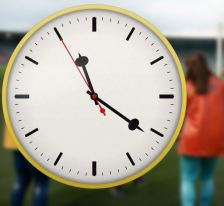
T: 11:20:55
